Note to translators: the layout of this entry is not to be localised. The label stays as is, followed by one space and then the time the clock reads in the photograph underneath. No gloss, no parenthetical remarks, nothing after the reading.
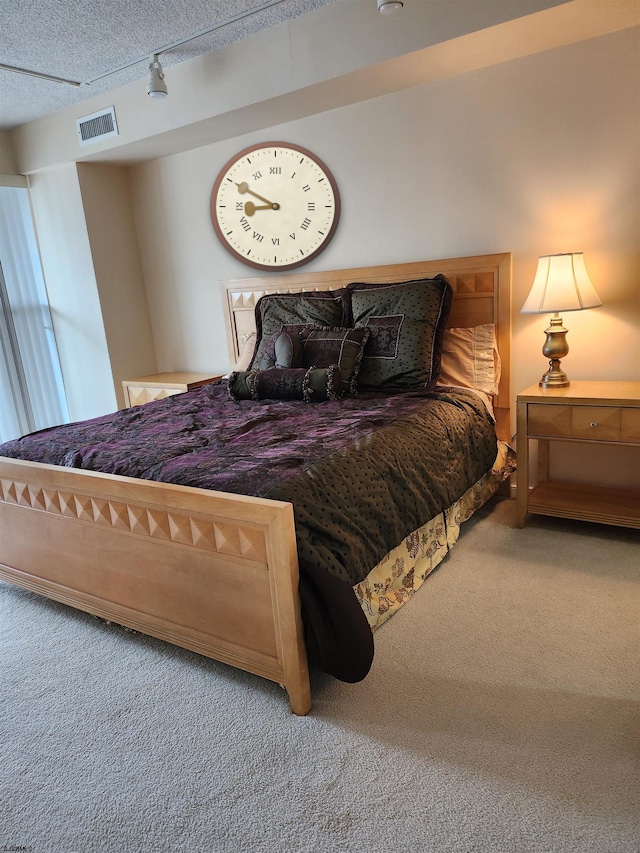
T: 8:50
